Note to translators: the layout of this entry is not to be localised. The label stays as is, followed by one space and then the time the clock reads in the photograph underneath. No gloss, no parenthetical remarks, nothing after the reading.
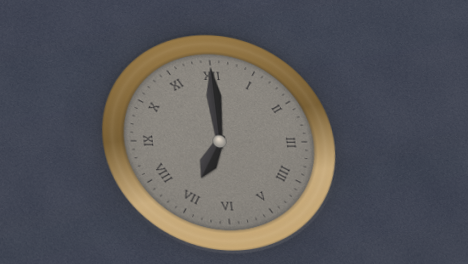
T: 7:00
